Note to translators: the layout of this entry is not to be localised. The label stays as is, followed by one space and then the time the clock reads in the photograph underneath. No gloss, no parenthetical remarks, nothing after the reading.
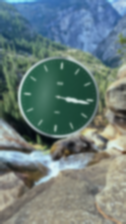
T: 3:16
